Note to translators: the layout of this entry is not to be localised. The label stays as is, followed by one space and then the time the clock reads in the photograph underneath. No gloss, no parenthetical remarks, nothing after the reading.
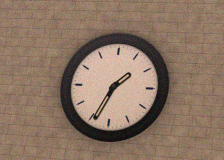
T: 1:34
